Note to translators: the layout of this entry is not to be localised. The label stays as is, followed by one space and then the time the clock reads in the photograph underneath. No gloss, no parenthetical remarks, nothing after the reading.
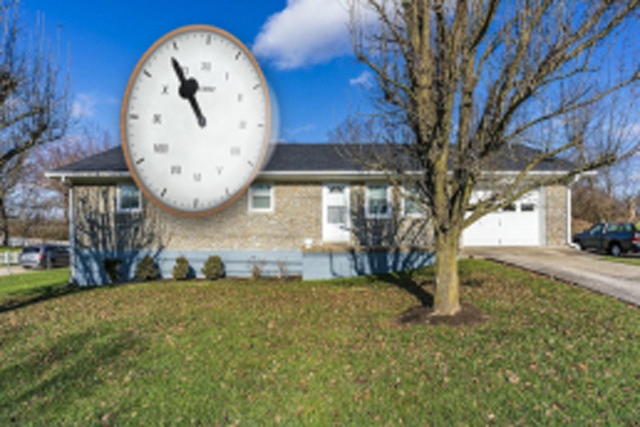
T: 10:54
